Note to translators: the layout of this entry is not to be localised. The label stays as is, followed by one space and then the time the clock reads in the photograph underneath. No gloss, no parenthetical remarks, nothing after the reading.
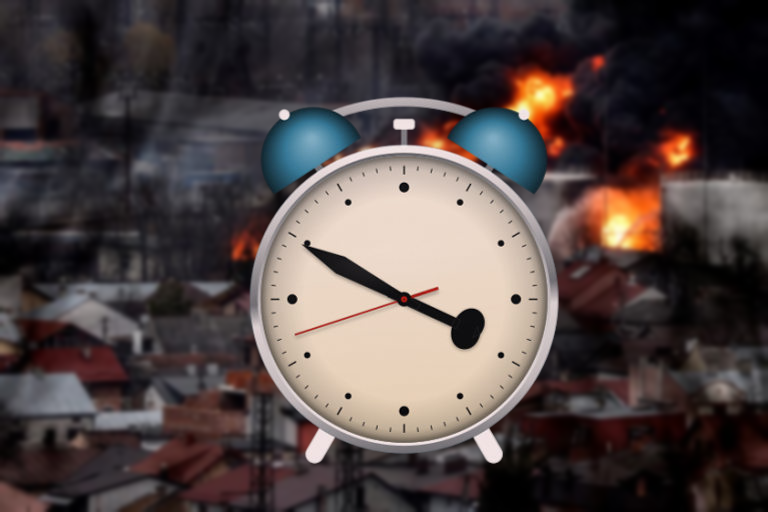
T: 3:49:42
